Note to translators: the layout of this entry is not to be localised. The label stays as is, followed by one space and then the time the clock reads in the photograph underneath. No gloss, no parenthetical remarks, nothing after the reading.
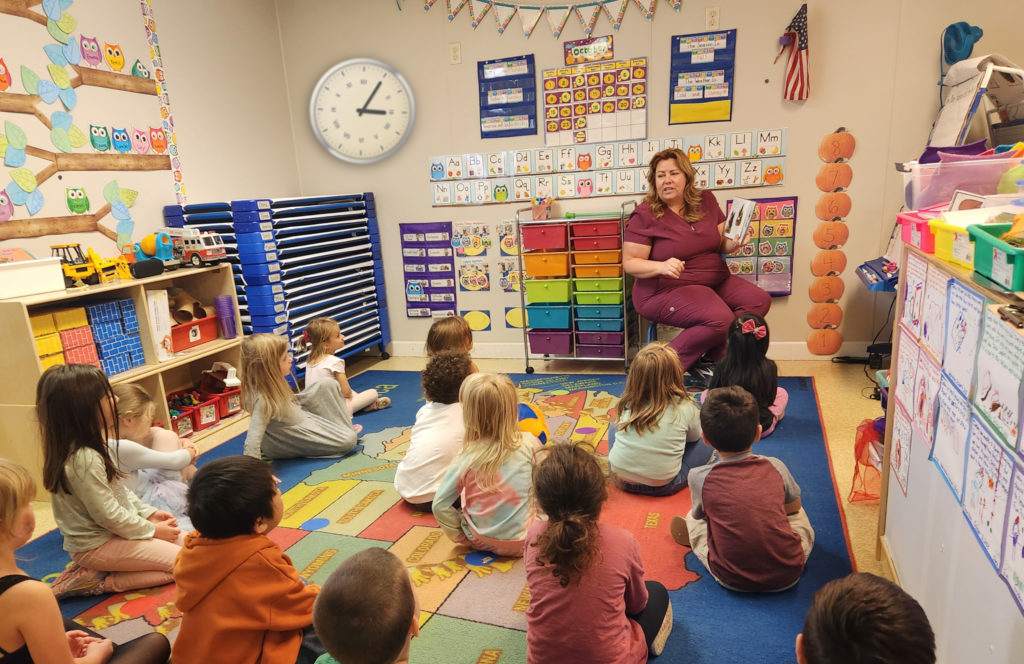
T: 3:05
